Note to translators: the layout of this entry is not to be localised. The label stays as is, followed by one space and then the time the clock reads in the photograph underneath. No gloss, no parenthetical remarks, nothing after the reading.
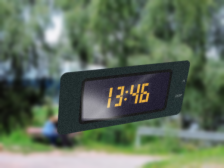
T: 13:46
